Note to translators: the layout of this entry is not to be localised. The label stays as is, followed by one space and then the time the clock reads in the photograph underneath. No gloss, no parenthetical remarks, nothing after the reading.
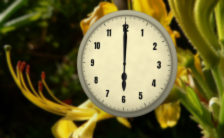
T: 6:00
